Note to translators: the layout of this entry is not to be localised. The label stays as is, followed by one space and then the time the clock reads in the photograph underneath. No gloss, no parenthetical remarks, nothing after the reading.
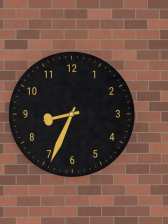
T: 8:34
